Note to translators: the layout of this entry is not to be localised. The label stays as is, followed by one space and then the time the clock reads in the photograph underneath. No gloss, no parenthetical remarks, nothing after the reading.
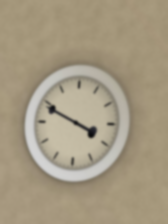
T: 3:49
